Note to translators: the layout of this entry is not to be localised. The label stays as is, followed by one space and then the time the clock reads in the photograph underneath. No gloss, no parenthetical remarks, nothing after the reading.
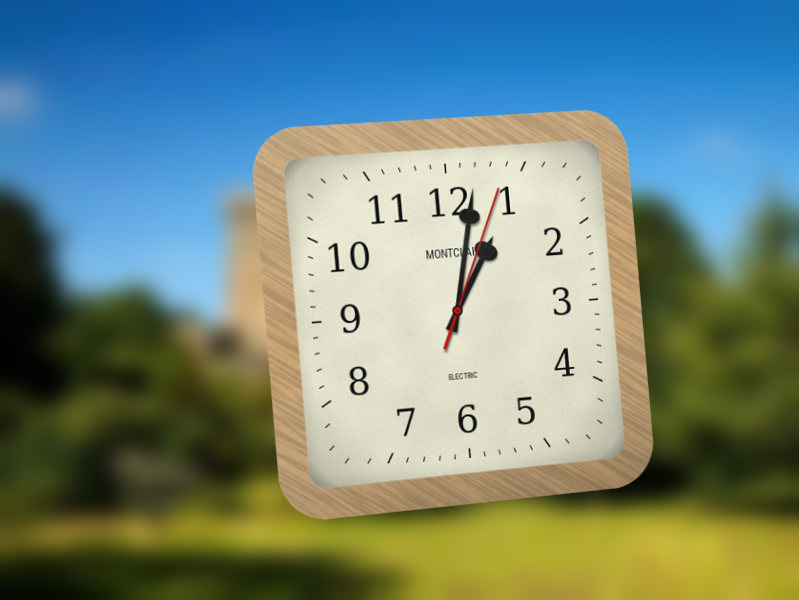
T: 1:02:04
